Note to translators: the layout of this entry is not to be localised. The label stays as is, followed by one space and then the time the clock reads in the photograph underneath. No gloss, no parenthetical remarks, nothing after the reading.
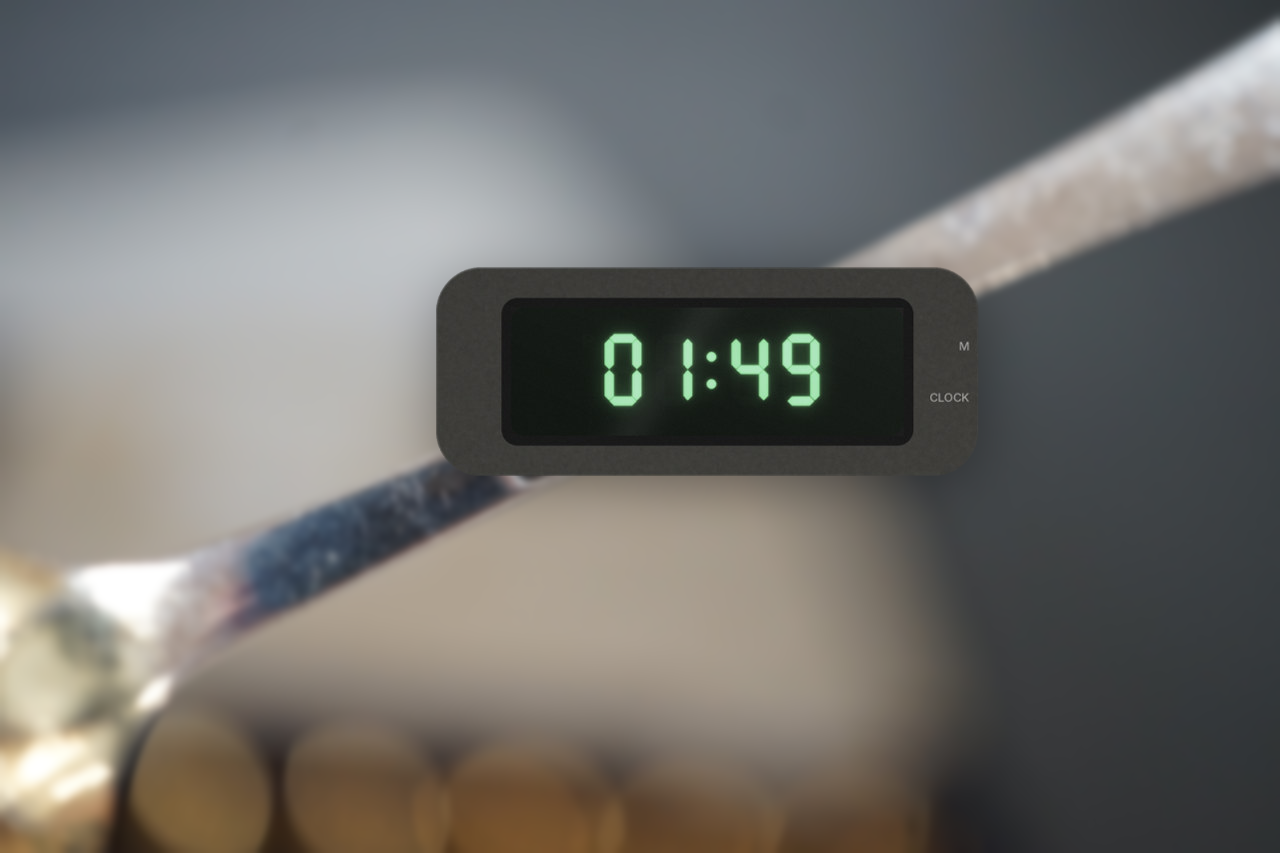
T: 1:49
